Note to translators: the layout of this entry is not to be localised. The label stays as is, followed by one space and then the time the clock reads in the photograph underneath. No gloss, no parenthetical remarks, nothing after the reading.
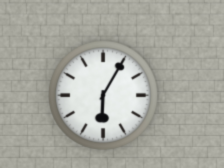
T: 6:05
